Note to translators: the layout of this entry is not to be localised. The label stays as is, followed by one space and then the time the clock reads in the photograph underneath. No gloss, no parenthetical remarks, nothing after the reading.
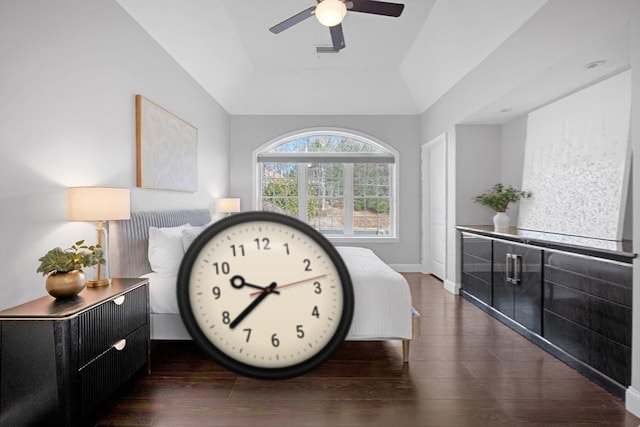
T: 9:38:13
